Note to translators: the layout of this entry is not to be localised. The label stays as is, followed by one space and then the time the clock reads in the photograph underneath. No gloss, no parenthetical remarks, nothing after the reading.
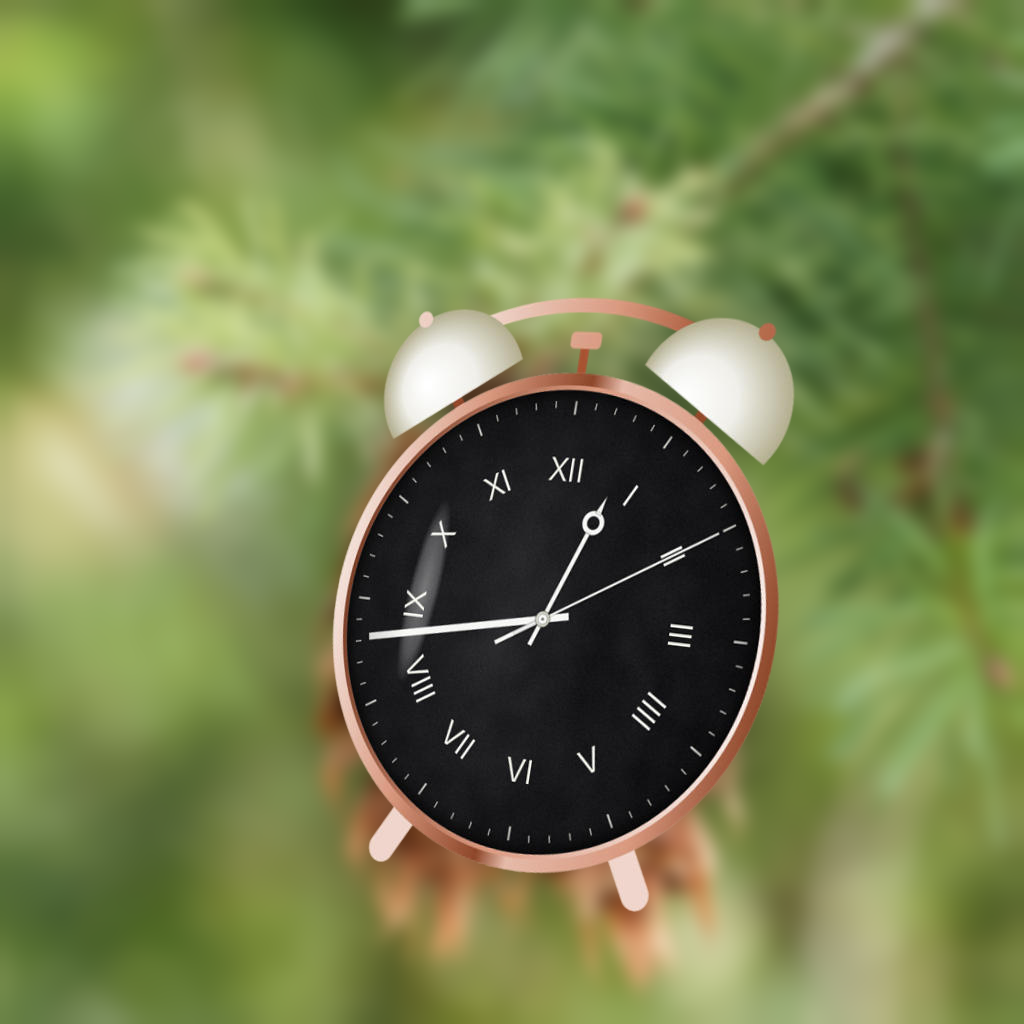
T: 12:43:10
